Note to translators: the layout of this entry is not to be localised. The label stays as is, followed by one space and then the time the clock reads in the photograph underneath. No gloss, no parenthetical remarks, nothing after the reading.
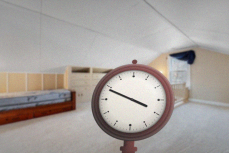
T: 3:49
